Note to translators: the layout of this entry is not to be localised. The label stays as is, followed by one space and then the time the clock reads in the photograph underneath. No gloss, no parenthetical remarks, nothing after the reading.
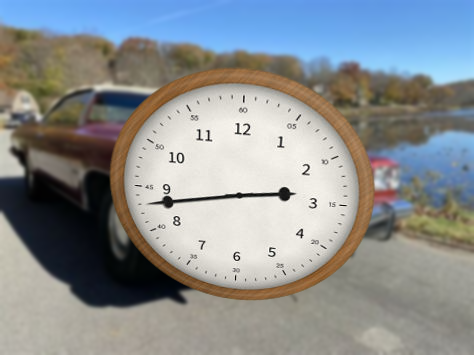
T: 2:43
